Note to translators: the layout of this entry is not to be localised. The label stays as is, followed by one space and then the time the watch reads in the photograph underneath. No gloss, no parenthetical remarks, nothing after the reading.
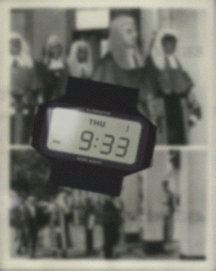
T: 9:33
